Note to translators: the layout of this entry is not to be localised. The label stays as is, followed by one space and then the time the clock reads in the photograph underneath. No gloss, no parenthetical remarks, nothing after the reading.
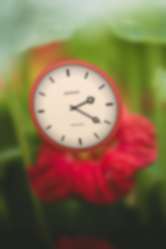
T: 2:21
